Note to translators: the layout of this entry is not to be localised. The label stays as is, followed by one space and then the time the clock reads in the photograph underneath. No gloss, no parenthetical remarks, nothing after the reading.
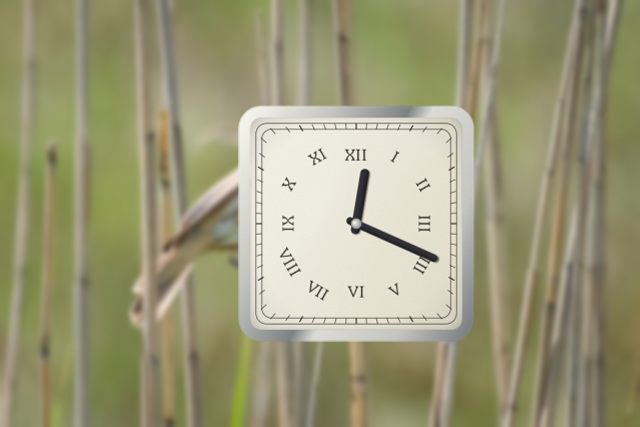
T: 12:19
